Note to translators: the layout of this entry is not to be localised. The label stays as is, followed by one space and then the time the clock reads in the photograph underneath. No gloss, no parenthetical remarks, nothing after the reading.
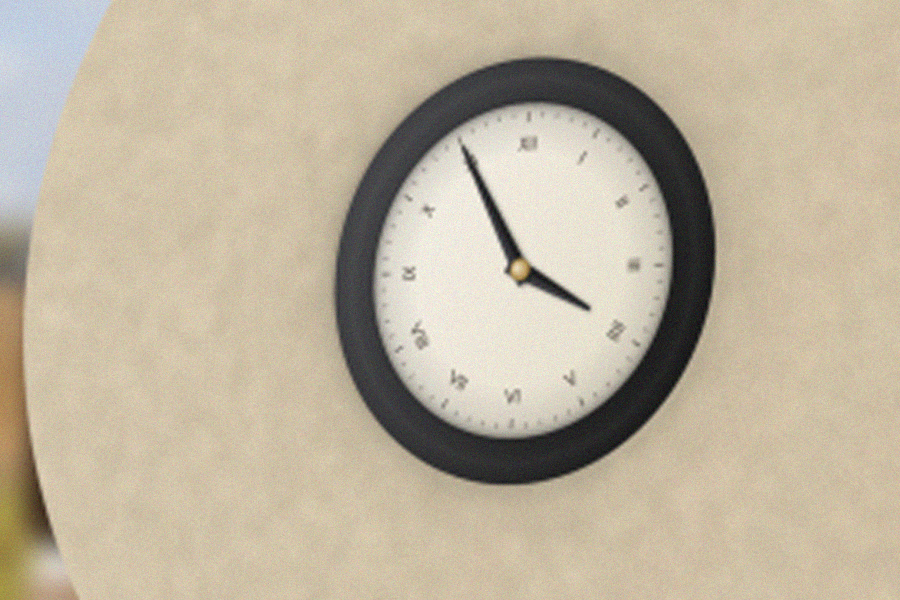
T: 3:55
